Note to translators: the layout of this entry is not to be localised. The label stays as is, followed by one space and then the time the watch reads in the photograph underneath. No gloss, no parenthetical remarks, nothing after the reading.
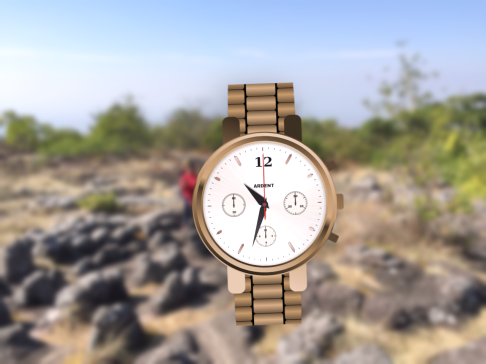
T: 10:33
